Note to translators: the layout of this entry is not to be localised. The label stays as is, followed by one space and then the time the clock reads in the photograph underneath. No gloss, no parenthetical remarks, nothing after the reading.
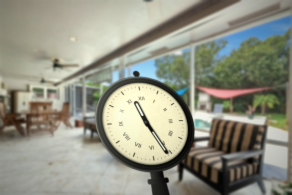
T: 11:26
